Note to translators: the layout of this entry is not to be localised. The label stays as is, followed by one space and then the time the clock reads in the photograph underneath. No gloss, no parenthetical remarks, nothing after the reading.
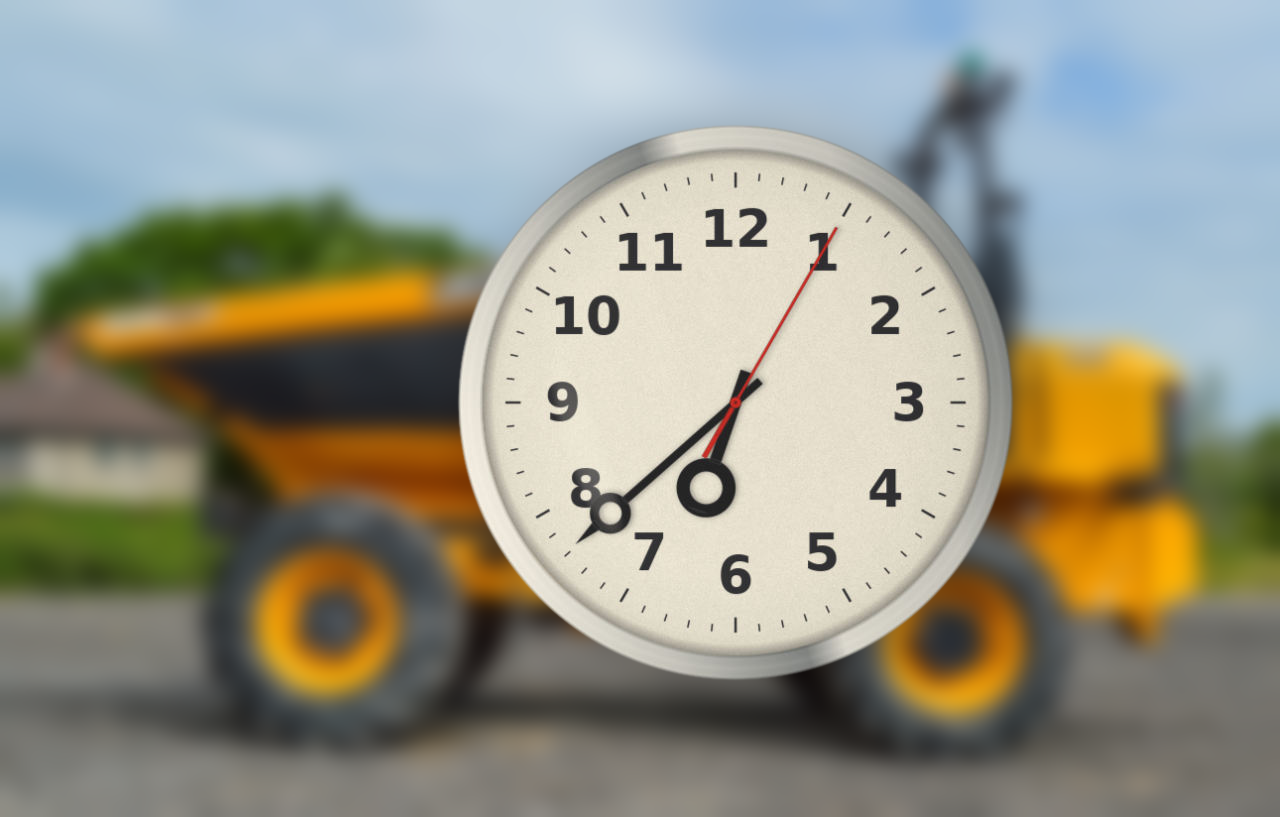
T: 6:38:05
